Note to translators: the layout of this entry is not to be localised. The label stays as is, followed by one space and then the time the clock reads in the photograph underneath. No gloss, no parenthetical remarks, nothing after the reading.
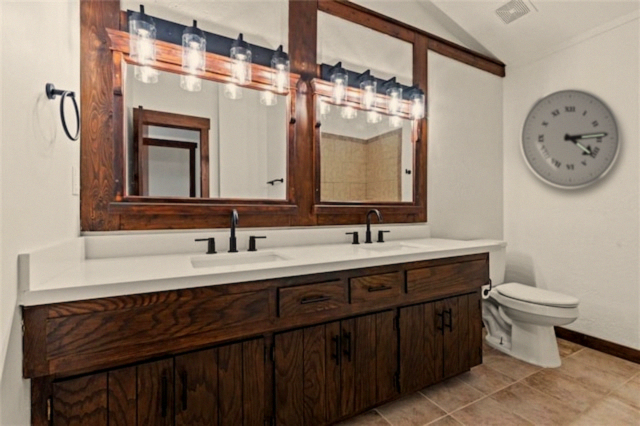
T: 4:14
